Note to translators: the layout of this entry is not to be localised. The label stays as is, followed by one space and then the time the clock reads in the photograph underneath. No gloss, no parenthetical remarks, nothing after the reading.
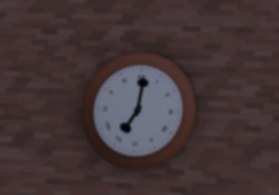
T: 7:01
